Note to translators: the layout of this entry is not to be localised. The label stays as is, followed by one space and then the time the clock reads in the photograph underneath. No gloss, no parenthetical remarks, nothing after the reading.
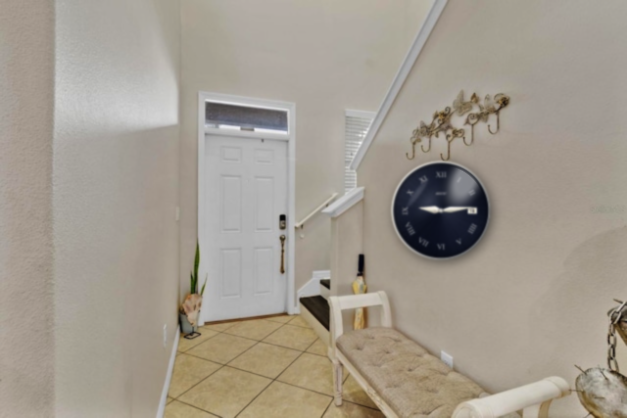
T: 9:14
